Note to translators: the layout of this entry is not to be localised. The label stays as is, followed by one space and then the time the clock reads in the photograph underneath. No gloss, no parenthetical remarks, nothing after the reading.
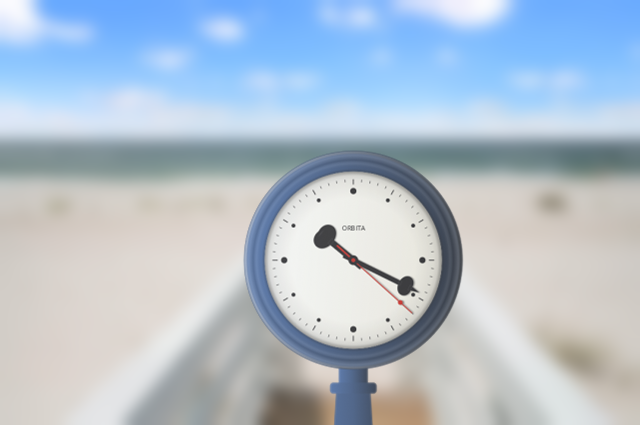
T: 10:19:22
